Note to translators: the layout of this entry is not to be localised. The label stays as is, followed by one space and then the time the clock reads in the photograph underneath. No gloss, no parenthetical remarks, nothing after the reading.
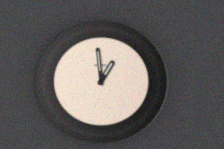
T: 12:59
